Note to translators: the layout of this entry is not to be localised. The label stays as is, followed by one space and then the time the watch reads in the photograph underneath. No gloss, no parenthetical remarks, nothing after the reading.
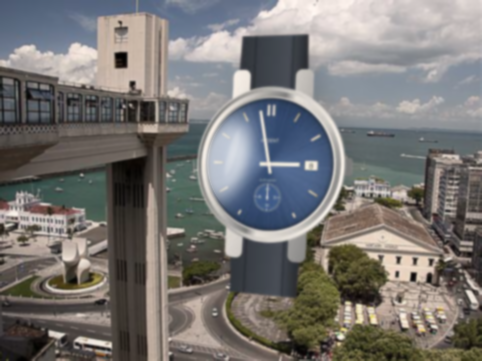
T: 2:58
